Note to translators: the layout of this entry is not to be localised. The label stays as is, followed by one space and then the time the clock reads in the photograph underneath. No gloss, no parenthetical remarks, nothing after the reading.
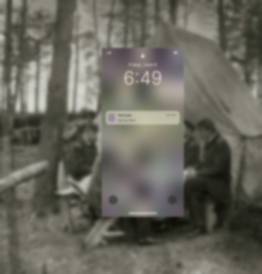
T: 6:49
